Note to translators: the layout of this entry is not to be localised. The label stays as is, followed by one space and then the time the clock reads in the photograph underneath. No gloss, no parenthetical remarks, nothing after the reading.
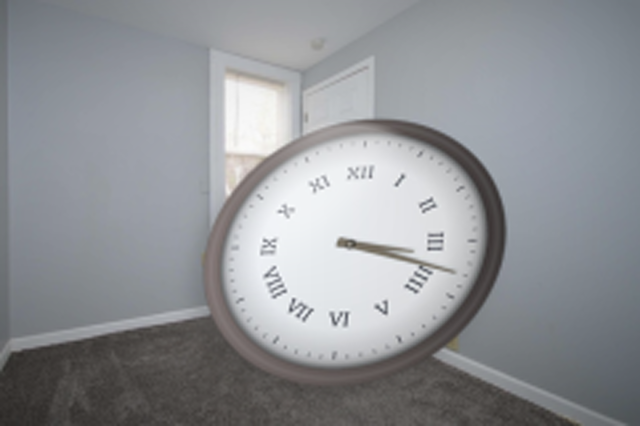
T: 3:18
